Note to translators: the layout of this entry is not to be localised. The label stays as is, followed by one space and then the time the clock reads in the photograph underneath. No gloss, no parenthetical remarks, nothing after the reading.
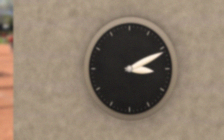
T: 3:11
